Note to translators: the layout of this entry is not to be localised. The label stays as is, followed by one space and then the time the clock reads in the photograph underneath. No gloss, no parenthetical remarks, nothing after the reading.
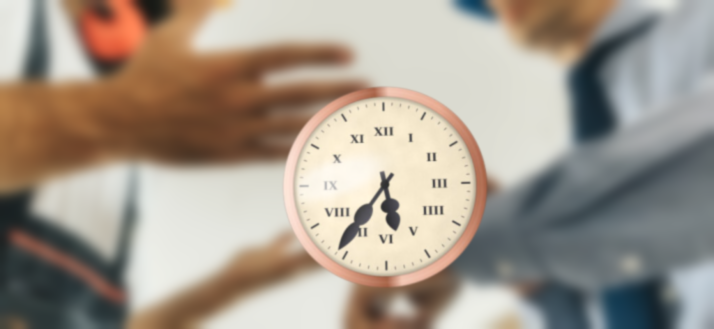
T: 5:36
